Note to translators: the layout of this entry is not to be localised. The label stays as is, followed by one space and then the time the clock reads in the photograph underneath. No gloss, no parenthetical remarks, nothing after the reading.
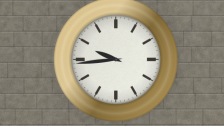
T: 9:44
